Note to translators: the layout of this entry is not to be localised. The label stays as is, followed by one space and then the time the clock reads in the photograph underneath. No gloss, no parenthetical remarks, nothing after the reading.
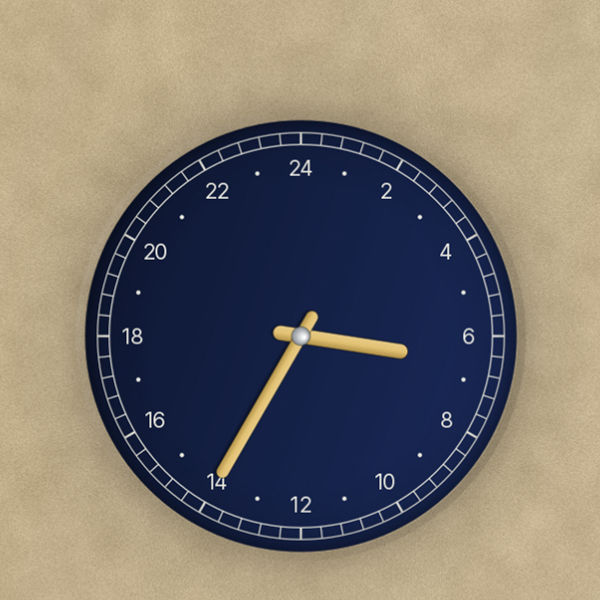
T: 6:35
